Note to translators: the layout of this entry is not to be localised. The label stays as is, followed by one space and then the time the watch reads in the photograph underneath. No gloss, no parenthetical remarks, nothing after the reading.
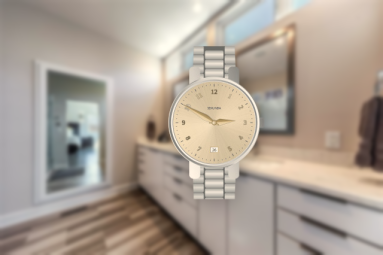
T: 2:50
